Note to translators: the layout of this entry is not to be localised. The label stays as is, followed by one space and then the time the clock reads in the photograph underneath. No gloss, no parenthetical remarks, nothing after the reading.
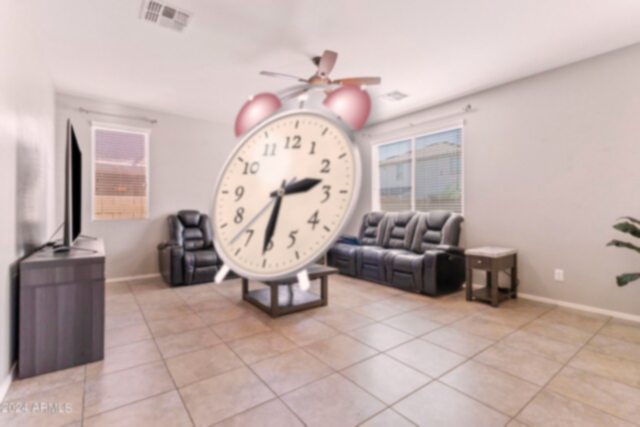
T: 2:30:37
